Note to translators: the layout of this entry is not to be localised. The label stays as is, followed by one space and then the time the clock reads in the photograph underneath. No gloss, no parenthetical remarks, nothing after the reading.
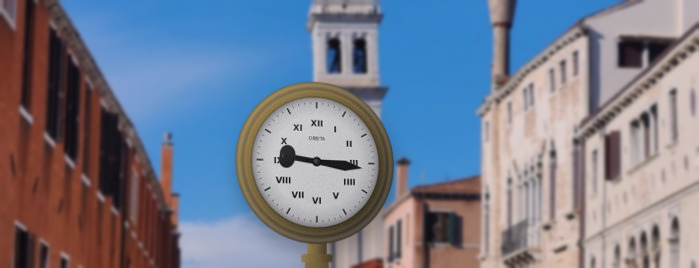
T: 9:16
